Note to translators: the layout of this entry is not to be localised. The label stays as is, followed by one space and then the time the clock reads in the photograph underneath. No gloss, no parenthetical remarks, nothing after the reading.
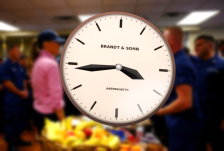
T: 3:44
